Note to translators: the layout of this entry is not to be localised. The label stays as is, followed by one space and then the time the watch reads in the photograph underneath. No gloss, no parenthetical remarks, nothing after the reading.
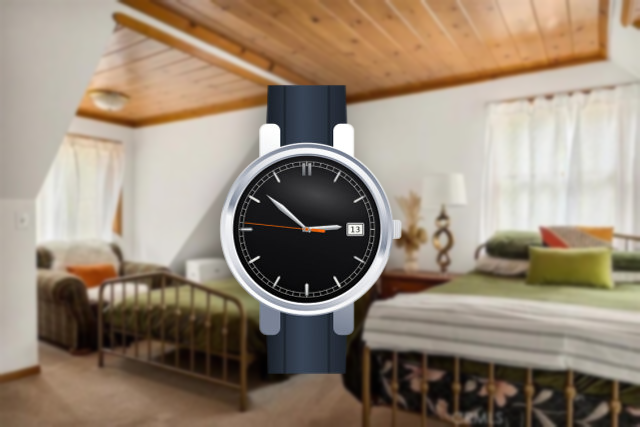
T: 2:51:46
